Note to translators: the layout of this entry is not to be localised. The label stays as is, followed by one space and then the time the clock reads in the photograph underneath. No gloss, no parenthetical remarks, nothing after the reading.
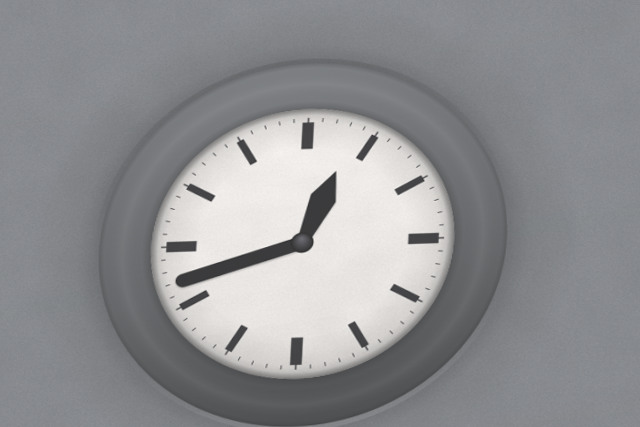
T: 12:42
